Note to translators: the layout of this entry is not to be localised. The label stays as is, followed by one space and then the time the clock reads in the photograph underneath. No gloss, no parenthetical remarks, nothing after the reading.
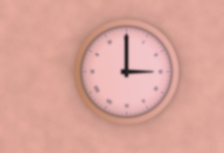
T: 3:00
